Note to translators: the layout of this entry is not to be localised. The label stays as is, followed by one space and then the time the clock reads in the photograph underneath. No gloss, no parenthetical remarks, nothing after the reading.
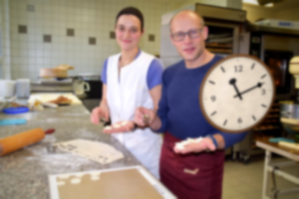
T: 11:12
